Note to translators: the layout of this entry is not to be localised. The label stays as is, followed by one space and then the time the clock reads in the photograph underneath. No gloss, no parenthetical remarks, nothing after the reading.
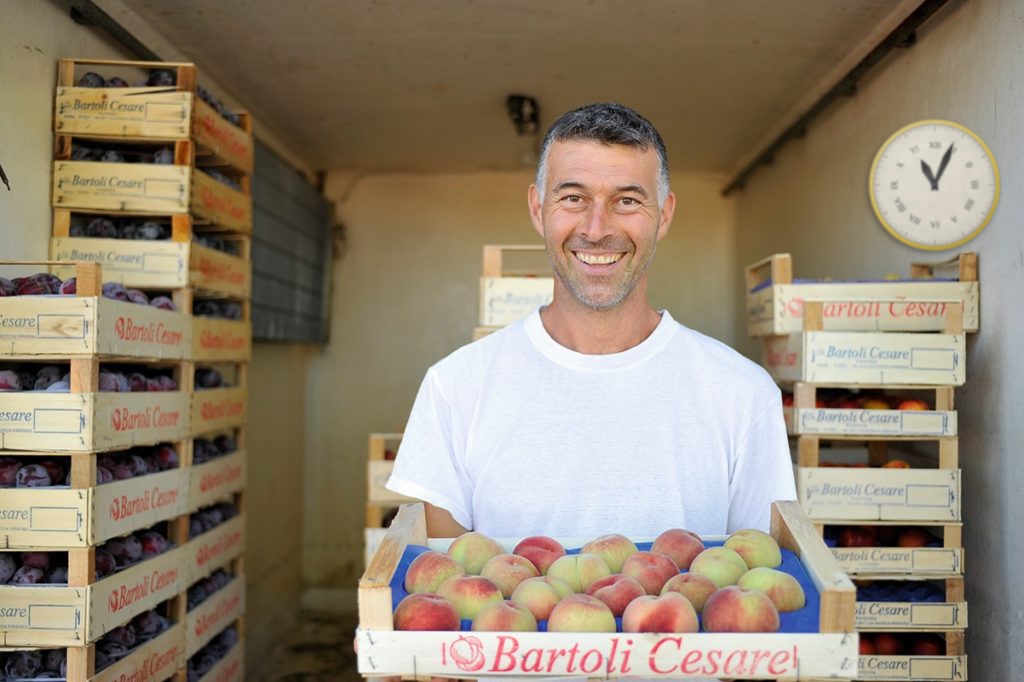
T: 11:04
